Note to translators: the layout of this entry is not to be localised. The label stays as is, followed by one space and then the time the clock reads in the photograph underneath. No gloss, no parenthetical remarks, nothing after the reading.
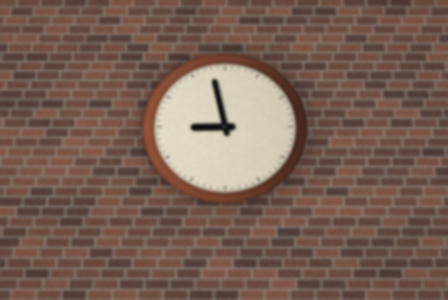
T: 8:58
